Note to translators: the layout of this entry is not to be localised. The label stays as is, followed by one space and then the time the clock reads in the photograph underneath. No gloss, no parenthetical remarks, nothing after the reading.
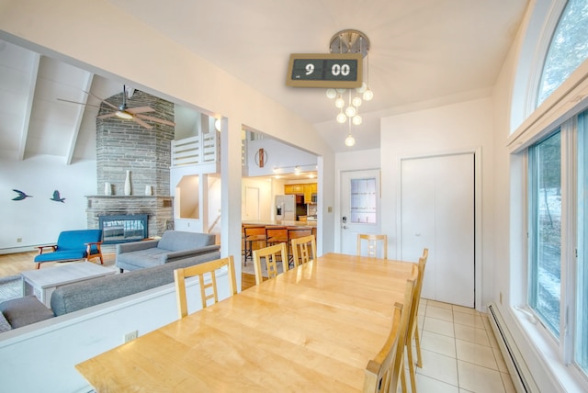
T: 9:00
